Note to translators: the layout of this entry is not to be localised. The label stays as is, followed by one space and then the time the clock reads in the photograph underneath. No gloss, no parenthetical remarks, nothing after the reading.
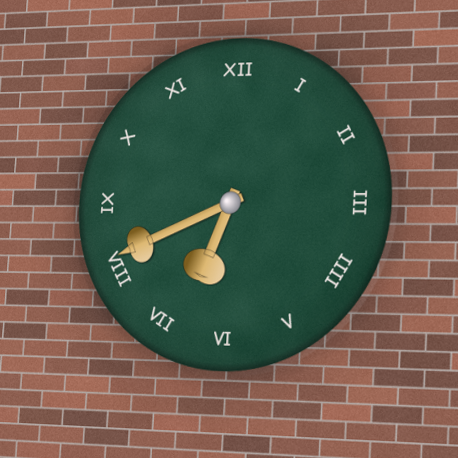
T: 6:41
